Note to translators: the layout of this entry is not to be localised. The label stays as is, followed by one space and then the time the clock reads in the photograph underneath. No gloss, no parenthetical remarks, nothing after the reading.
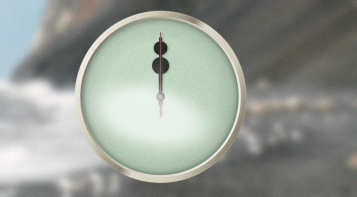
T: 12:00:00
